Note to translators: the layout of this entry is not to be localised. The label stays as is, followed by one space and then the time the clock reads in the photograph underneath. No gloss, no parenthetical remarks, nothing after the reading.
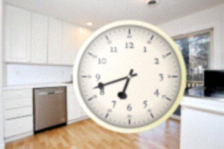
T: 6:42
